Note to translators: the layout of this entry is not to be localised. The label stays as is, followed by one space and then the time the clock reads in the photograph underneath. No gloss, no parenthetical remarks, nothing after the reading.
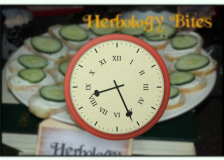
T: 8:26
